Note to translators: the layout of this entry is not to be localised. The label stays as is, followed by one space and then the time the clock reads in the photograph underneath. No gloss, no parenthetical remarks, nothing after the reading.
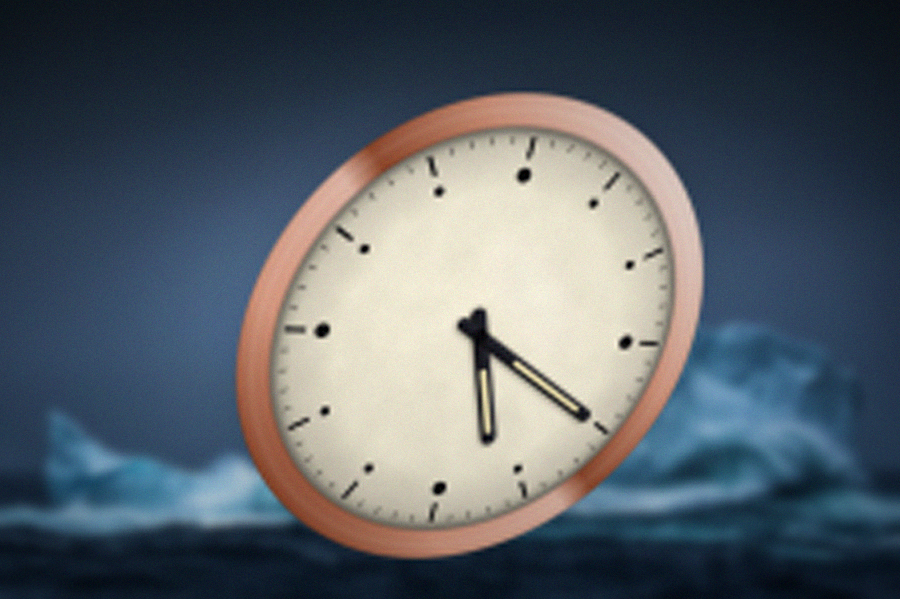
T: 5:20
